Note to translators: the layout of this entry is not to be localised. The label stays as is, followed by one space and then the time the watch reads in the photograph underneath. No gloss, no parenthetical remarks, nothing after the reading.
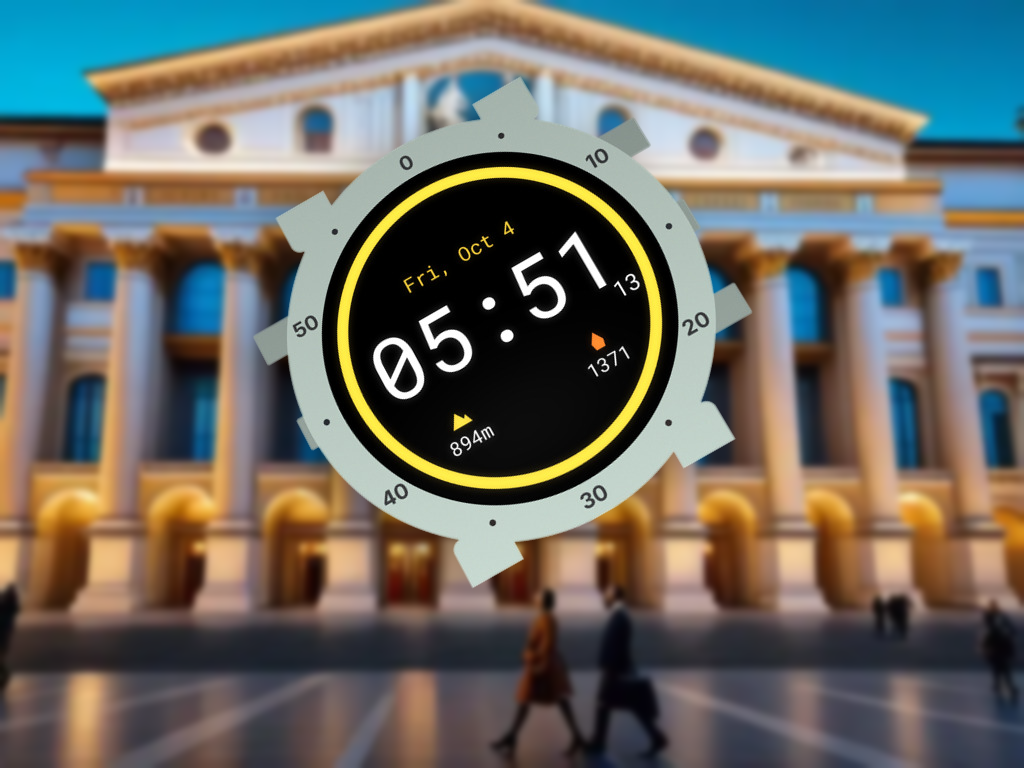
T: 5:51:13
